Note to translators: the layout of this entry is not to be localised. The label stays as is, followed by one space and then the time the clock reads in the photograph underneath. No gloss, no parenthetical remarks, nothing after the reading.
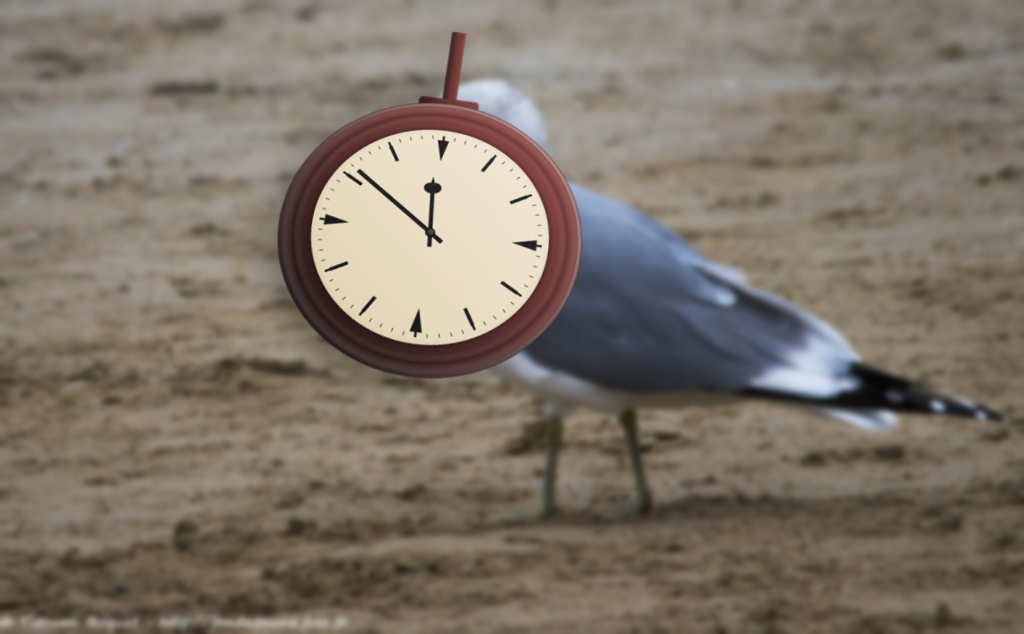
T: 11:51
